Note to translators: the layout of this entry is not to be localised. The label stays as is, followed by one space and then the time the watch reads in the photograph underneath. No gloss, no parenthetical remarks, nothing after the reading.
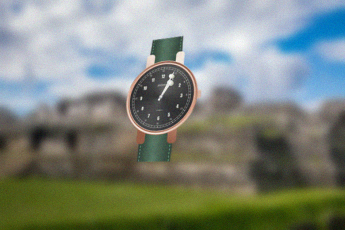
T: 1:04
